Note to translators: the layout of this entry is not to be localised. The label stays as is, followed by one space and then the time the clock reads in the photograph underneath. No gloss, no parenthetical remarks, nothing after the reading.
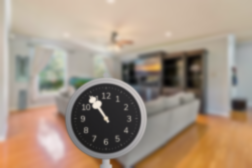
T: 10:54
